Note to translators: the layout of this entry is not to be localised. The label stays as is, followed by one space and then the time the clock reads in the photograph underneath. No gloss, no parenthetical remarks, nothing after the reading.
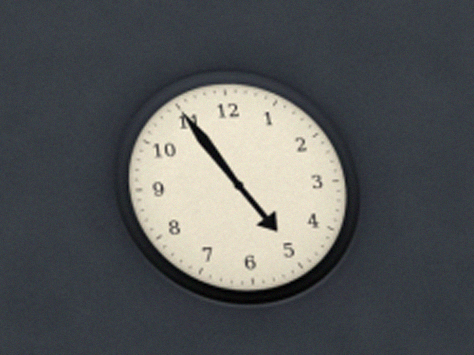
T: 4:55
